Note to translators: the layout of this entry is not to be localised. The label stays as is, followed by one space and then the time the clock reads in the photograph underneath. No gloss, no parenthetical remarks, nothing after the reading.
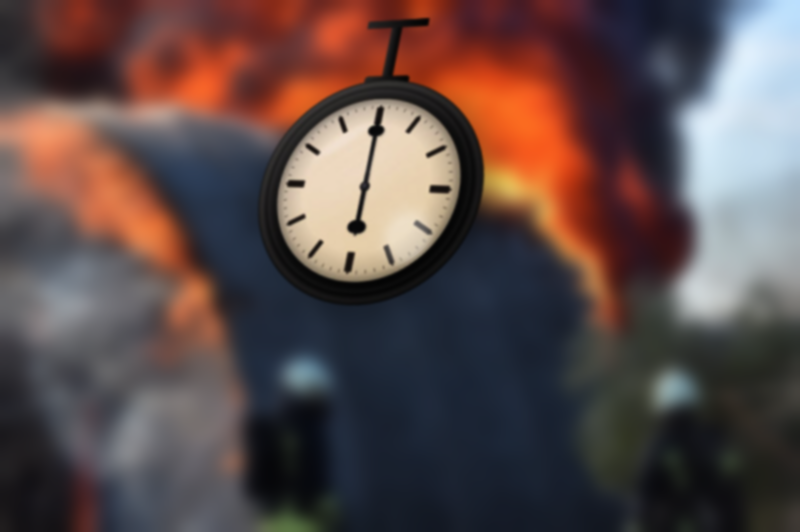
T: 6:00
